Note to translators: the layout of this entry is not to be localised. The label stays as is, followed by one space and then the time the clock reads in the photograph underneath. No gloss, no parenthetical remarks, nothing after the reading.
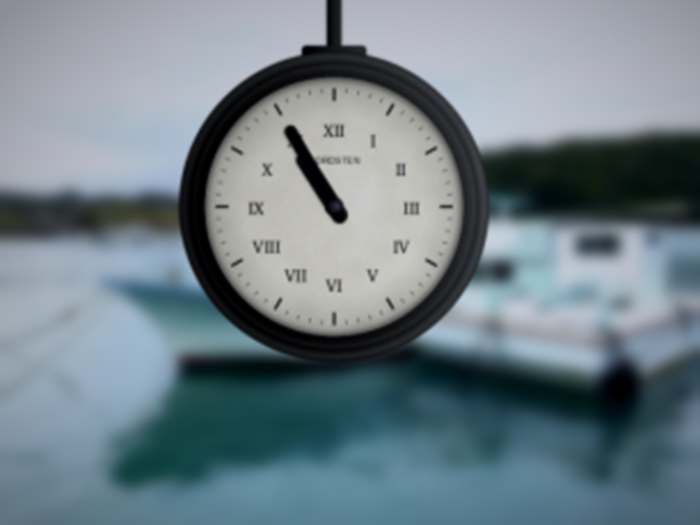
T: 10:55
